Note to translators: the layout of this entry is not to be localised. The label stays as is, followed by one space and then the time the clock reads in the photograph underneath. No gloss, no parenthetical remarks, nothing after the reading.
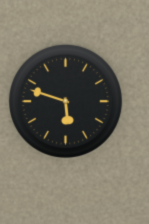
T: 5:48
